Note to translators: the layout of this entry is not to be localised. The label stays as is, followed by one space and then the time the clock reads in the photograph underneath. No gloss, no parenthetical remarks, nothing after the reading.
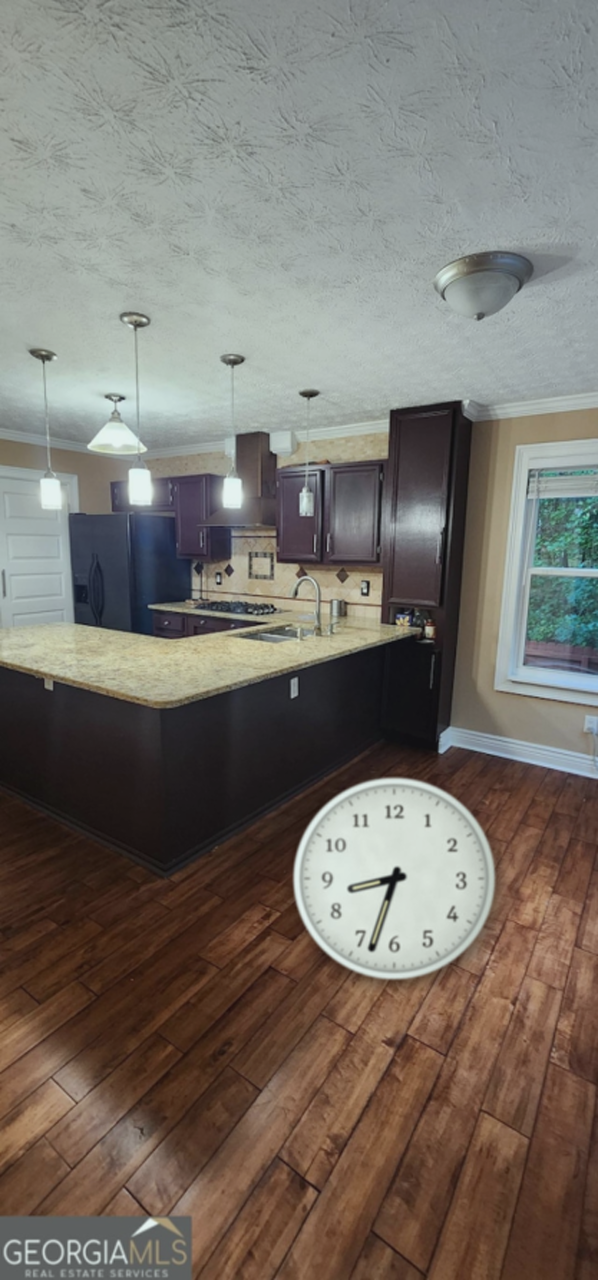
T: 8:33
